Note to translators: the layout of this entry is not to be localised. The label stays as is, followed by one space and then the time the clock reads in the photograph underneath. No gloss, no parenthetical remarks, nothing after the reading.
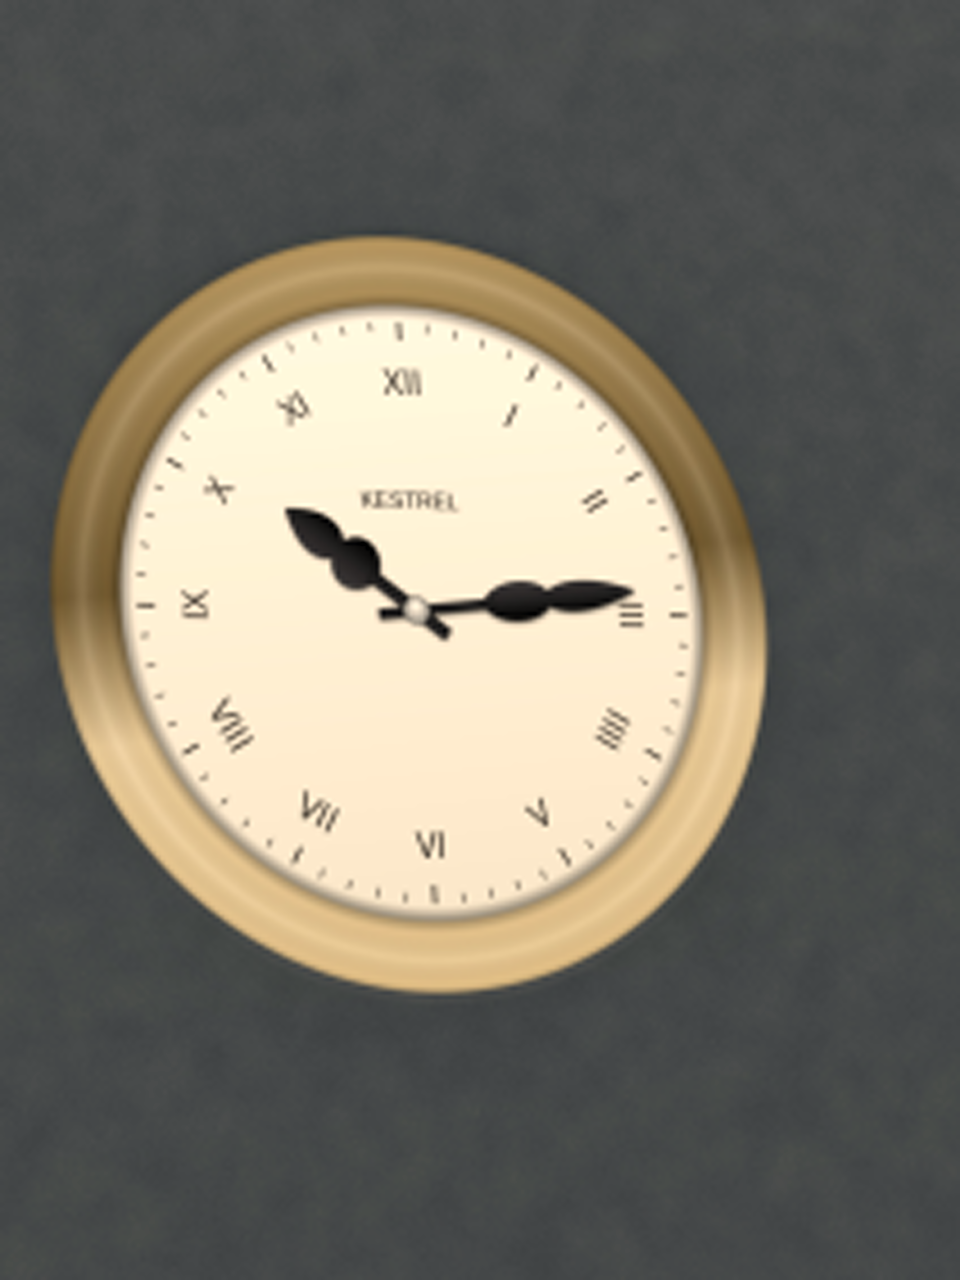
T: 10:14
